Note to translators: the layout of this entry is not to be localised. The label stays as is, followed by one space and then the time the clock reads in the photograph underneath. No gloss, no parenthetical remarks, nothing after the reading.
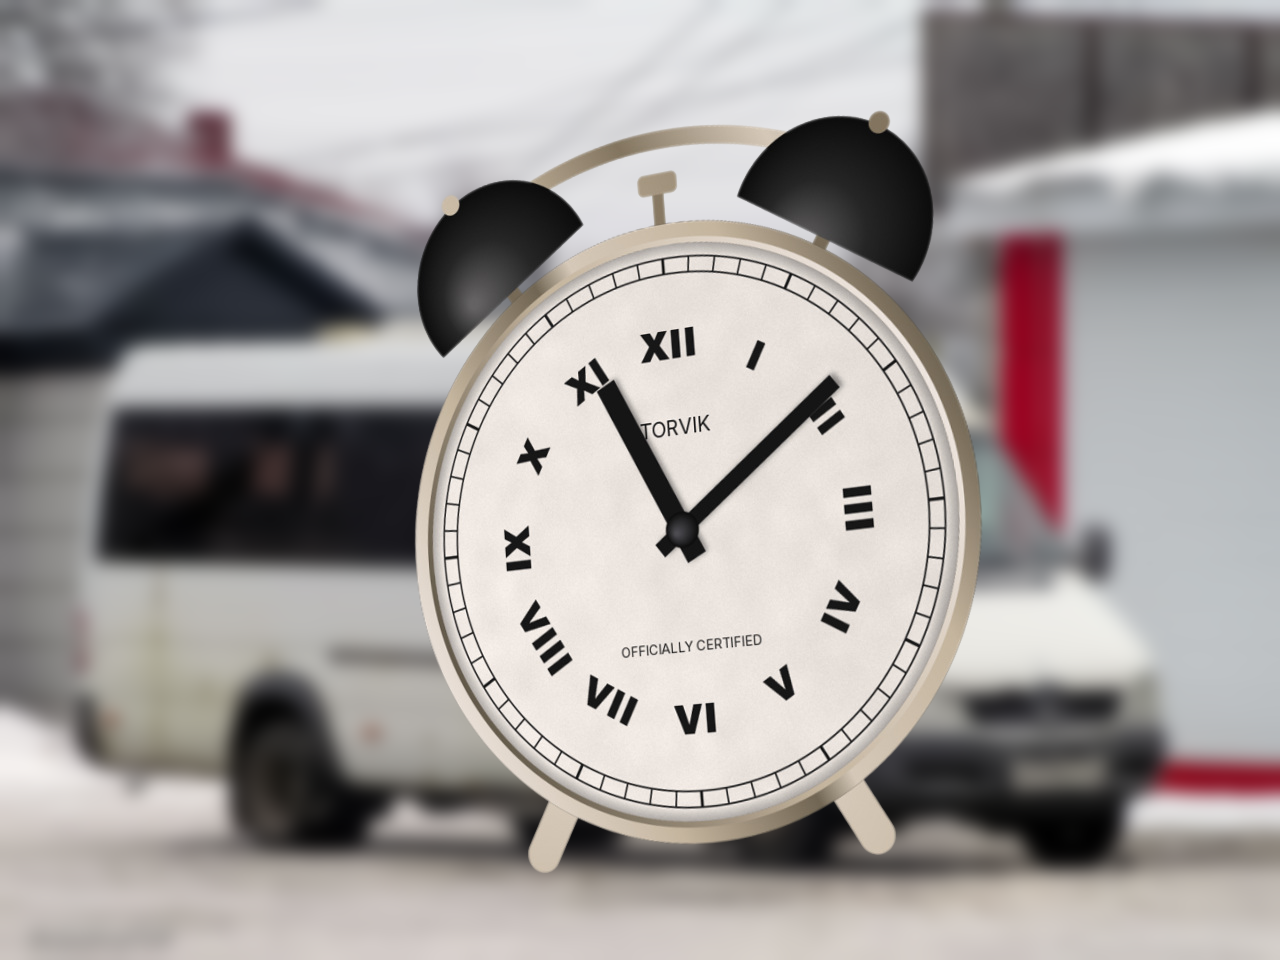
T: 11:09
